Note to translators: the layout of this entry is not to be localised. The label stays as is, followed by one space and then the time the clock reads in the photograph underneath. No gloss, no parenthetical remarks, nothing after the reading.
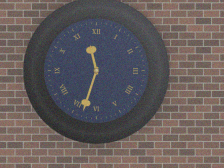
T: 11:33
